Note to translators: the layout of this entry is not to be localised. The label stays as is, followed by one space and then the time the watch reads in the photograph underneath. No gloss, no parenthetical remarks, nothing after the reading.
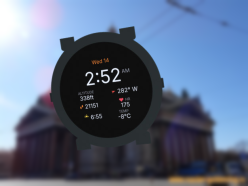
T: 2:52
